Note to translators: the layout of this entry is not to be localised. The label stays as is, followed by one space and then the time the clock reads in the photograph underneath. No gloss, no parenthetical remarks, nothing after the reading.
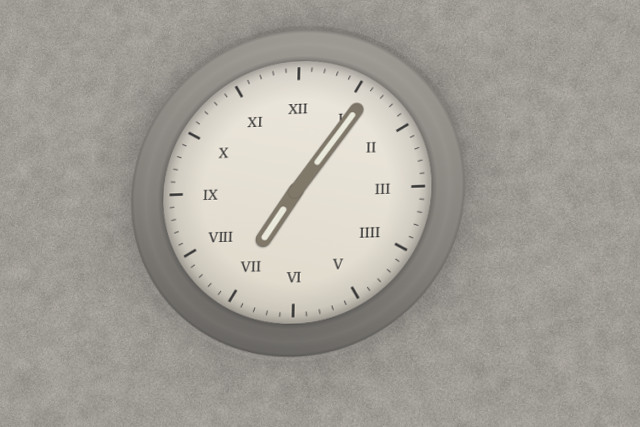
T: 7:06
